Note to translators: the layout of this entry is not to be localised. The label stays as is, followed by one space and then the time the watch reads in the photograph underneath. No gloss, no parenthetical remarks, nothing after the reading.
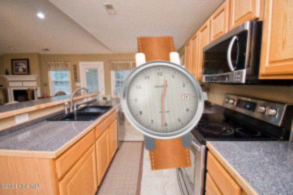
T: 12:31
